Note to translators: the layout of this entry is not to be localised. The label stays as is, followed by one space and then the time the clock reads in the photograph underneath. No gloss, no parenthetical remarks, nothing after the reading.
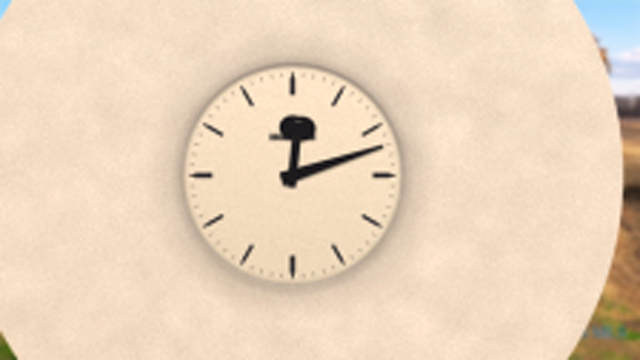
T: 12:12
